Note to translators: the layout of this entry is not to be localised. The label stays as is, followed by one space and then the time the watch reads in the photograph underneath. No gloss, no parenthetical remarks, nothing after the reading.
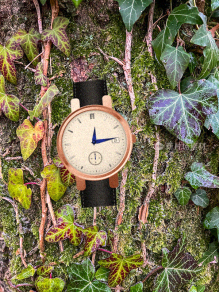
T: 12:14
